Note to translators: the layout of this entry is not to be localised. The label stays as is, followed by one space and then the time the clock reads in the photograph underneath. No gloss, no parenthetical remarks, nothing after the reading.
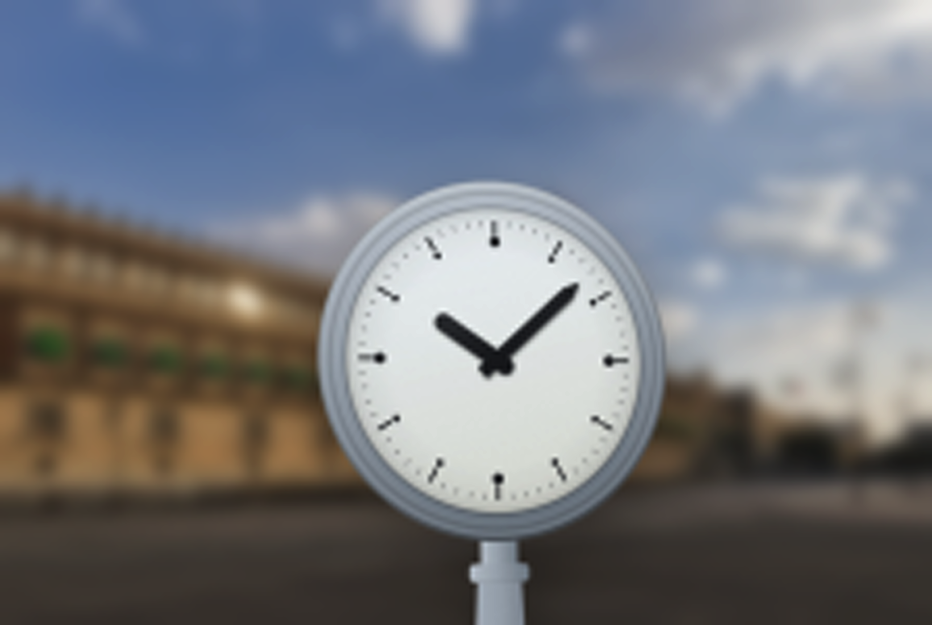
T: 10:08
